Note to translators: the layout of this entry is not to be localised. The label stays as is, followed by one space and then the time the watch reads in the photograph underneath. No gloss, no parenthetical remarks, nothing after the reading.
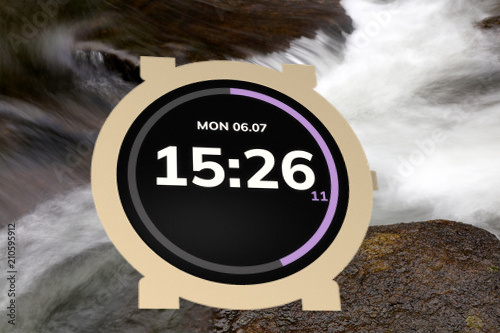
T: 15:26:11
